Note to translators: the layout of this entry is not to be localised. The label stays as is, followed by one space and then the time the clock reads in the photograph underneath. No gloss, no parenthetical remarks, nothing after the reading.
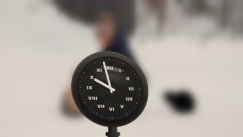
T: 9:58
